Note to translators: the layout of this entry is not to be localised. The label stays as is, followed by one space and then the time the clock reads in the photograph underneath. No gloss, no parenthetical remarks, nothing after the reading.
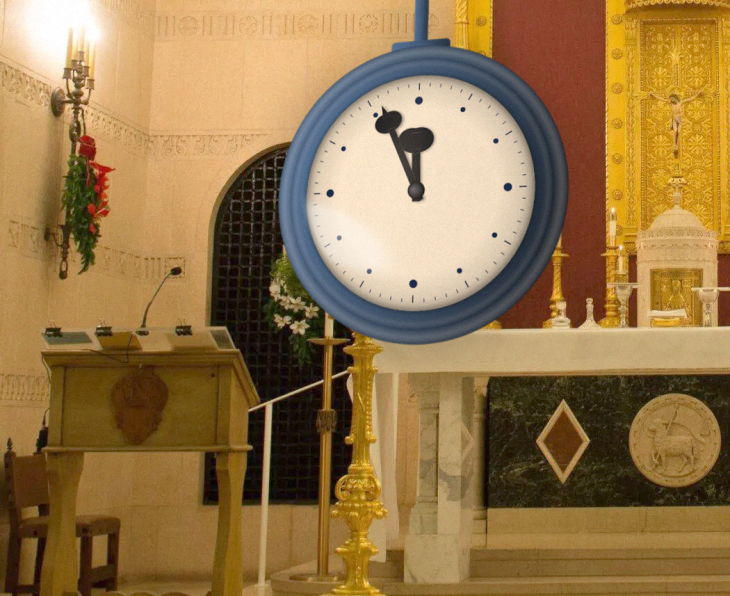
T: 11:56
